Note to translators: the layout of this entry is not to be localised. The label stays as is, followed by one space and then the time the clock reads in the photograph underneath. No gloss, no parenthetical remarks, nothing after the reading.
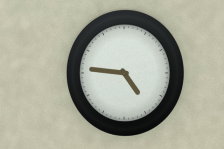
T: 4:46
